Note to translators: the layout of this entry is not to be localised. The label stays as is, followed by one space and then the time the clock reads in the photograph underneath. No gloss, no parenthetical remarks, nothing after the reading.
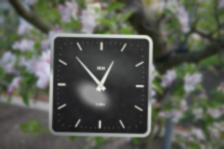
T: 12:53
